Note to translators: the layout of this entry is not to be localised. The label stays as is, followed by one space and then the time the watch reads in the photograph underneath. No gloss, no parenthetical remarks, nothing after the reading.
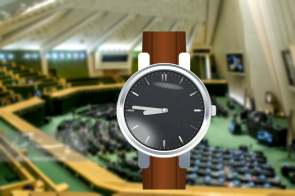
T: 8:46
